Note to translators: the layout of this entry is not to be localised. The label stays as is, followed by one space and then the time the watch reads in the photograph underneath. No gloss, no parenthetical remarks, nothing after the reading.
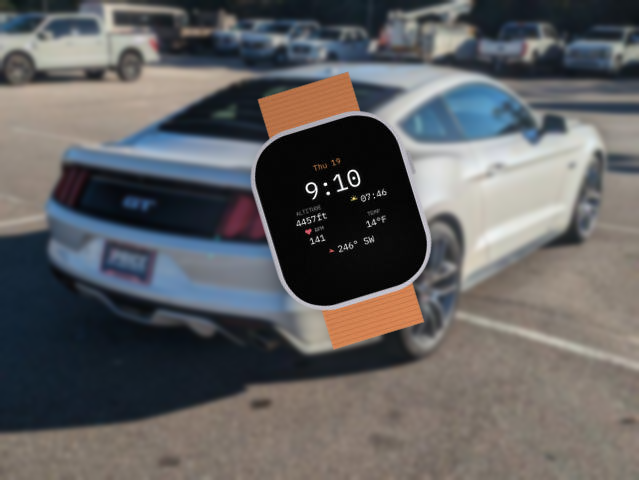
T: 9:10
